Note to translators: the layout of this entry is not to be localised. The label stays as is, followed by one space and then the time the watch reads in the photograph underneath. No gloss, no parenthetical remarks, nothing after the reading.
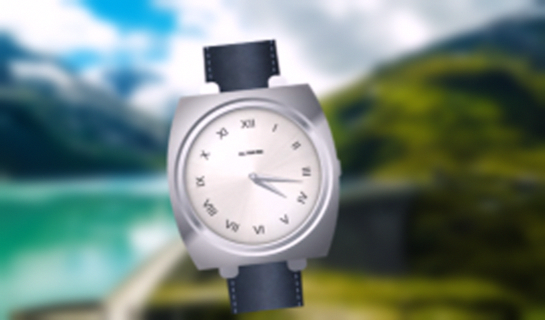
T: 4:17
